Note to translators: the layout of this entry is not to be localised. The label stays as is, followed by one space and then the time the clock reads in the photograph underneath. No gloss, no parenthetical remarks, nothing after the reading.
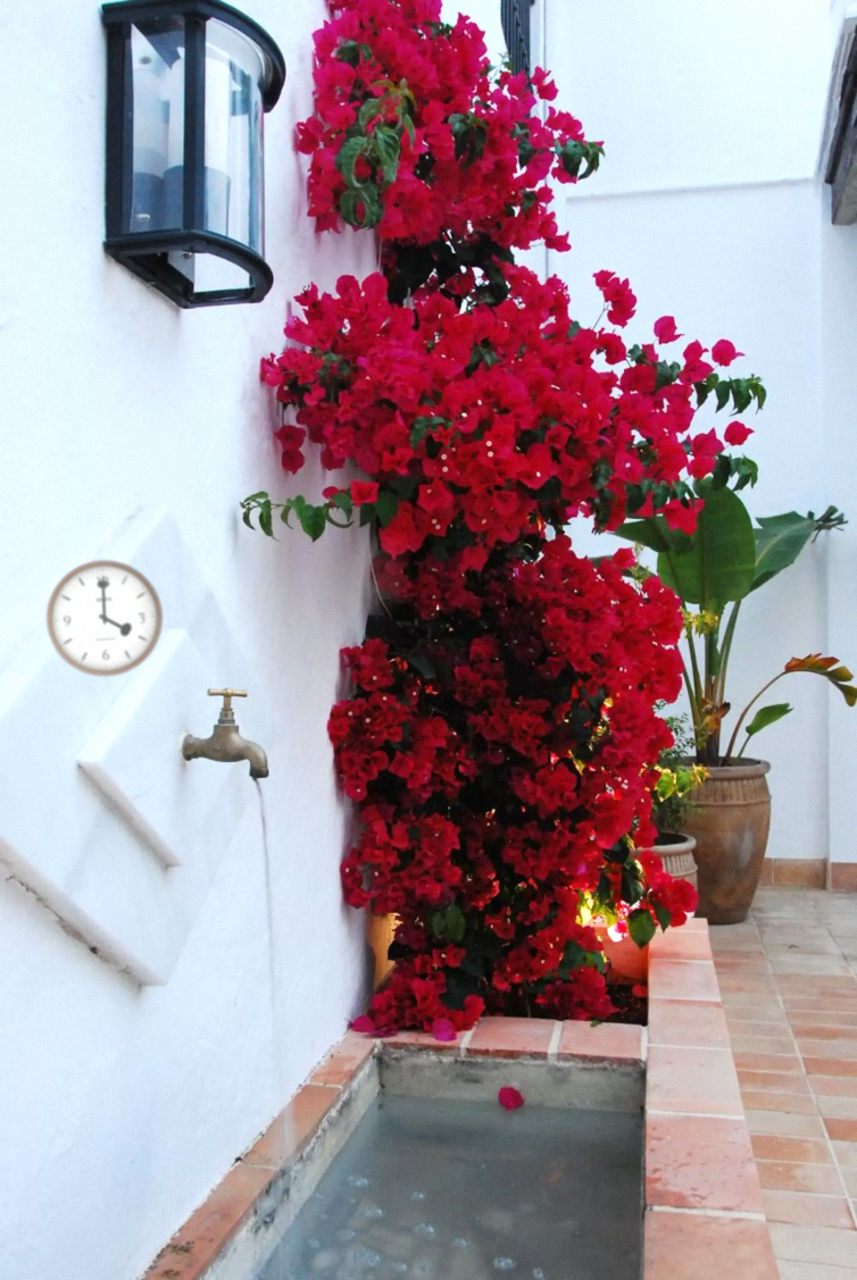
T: 4:00
